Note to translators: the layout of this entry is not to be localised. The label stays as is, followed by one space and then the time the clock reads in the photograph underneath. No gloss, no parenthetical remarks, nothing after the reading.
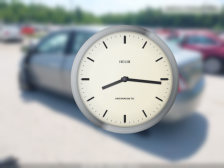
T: 8:16
